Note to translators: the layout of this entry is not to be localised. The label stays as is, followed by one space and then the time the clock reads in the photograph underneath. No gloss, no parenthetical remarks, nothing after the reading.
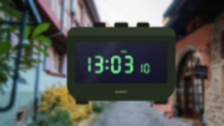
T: 13:03:10
